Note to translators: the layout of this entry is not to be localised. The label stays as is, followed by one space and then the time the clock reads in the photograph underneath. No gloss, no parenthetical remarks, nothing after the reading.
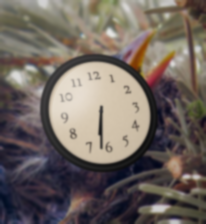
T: 6:32
